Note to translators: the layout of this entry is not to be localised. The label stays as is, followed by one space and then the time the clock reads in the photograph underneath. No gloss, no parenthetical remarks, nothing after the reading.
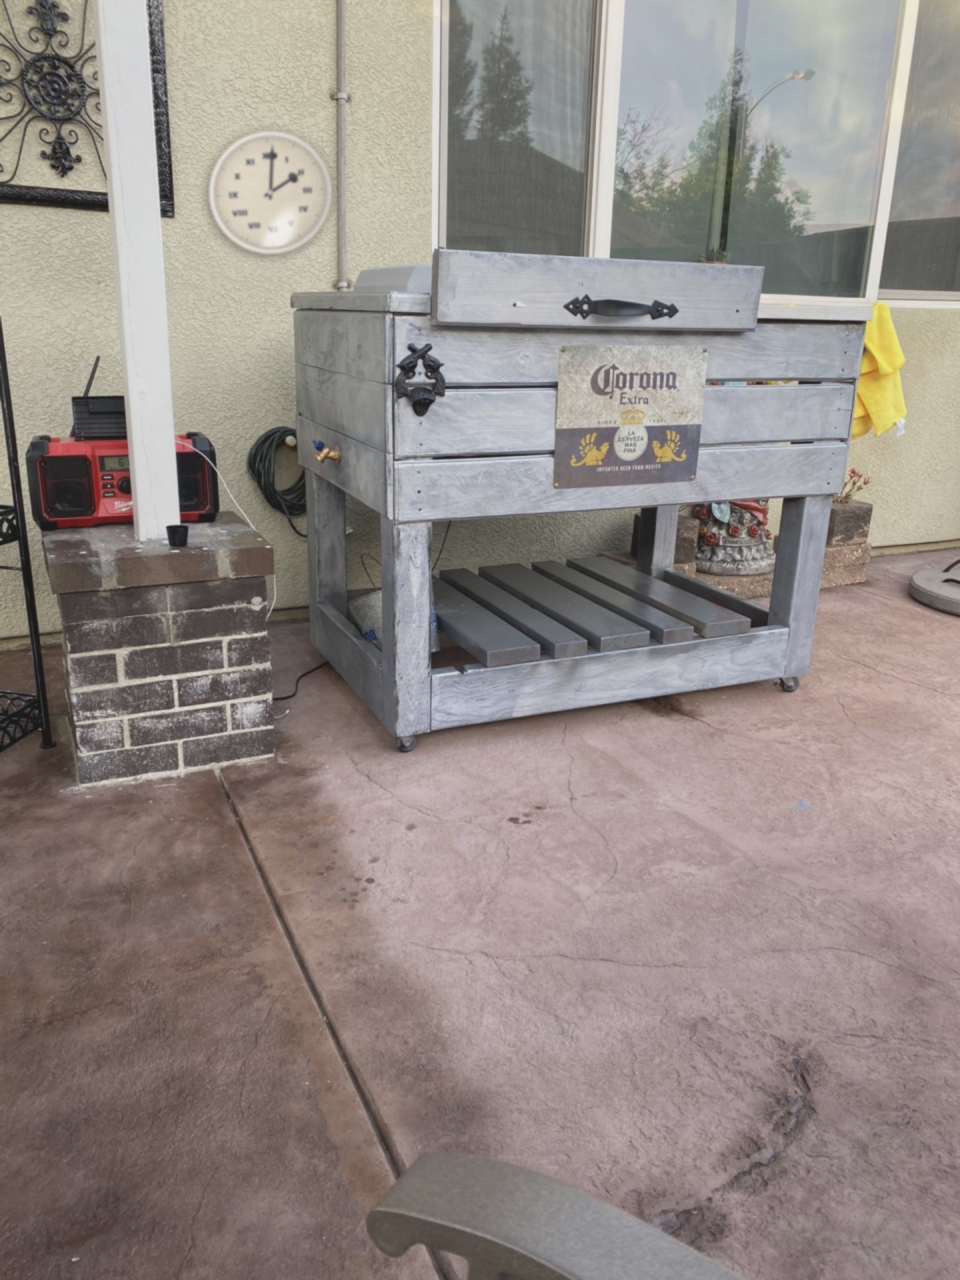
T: 2:01
